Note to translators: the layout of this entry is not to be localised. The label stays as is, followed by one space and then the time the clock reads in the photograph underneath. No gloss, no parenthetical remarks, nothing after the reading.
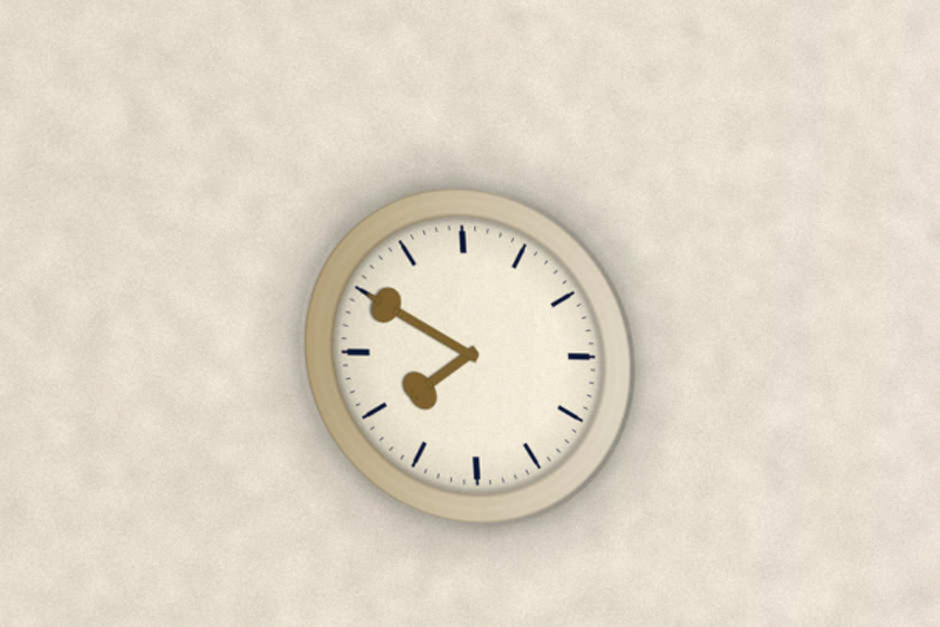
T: 7:50
